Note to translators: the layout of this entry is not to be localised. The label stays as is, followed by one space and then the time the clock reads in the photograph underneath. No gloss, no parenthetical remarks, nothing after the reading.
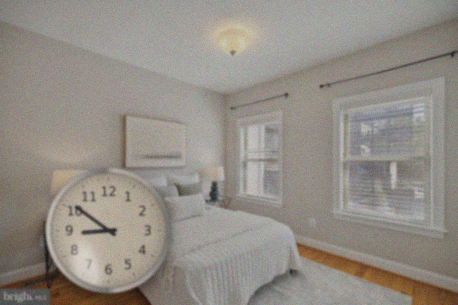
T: 8:51
